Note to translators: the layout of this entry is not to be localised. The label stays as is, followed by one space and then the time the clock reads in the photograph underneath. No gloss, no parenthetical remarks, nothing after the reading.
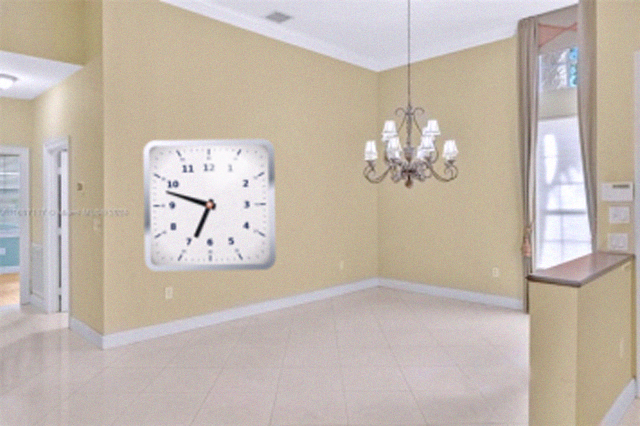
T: 6:48
